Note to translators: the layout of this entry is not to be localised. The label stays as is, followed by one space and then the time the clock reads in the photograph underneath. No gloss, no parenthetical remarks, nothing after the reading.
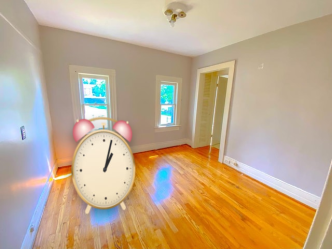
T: 1:03
